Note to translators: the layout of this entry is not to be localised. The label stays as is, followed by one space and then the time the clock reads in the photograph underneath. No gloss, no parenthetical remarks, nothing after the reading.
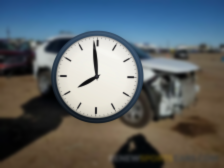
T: 7:59
